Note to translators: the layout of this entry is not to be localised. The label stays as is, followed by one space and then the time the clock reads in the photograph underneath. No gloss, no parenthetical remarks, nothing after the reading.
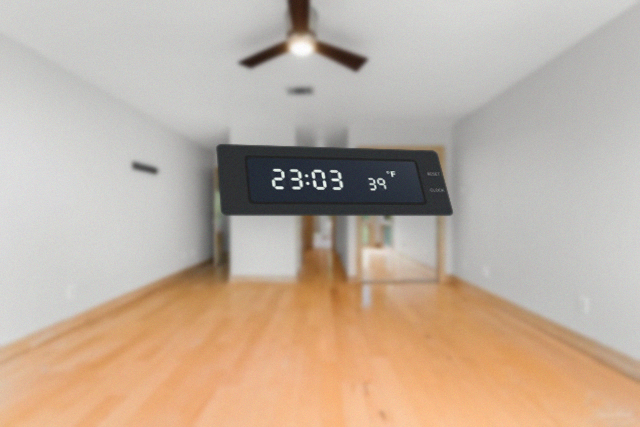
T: 23:03
